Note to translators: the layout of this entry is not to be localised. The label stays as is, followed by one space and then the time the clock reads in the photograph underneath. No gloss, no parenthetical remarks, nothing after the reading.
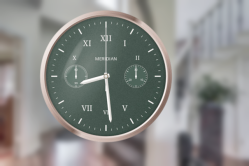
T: 8:29
